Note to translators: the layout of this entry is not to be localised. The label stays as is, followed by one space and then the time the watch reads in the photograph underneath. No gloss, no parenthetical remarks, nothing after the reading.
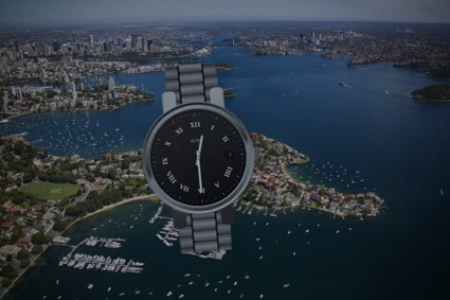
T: 12:30
